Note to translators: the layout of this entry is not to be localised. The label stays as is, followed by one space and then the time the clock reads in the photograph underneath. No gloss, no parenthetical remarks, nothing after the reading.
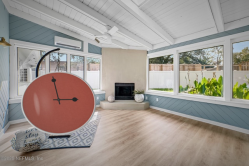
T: 2:58
